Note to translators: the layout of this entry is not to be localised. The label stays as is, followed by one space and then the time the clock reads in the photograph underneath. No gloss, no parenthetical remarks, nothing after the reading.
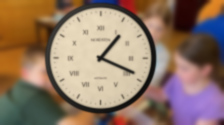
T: 1:19
